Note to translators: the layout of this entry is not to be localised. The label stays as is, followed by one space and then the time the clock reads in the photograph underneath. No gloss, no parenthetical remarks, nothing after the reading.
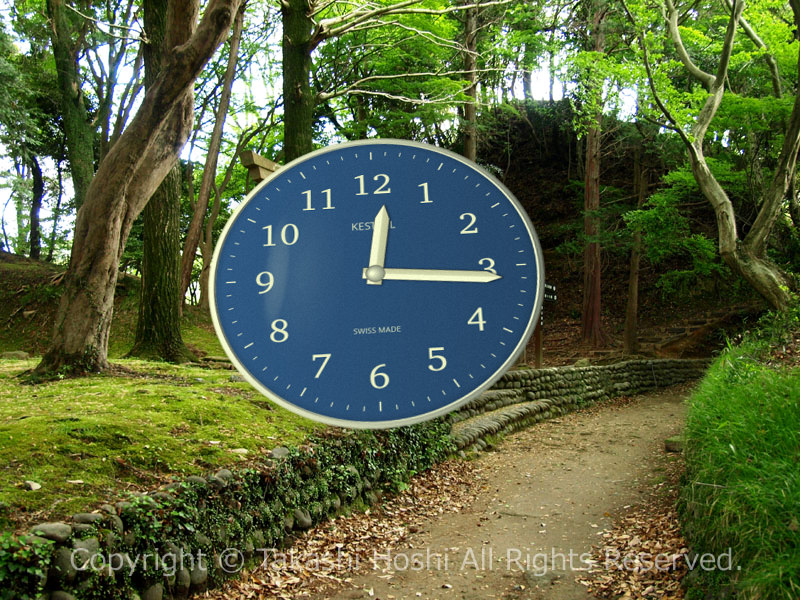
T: 12:16
